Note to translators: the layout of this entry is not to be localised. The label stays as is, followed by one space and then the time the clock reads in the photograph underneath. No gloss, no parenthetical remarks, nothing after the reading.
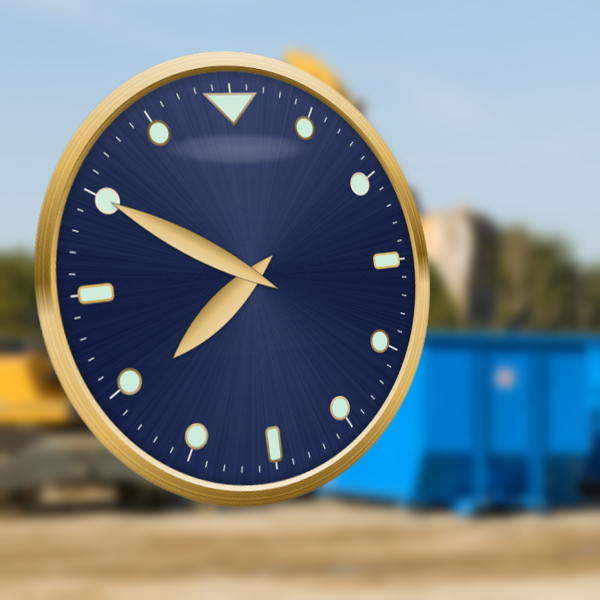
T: 7:50
